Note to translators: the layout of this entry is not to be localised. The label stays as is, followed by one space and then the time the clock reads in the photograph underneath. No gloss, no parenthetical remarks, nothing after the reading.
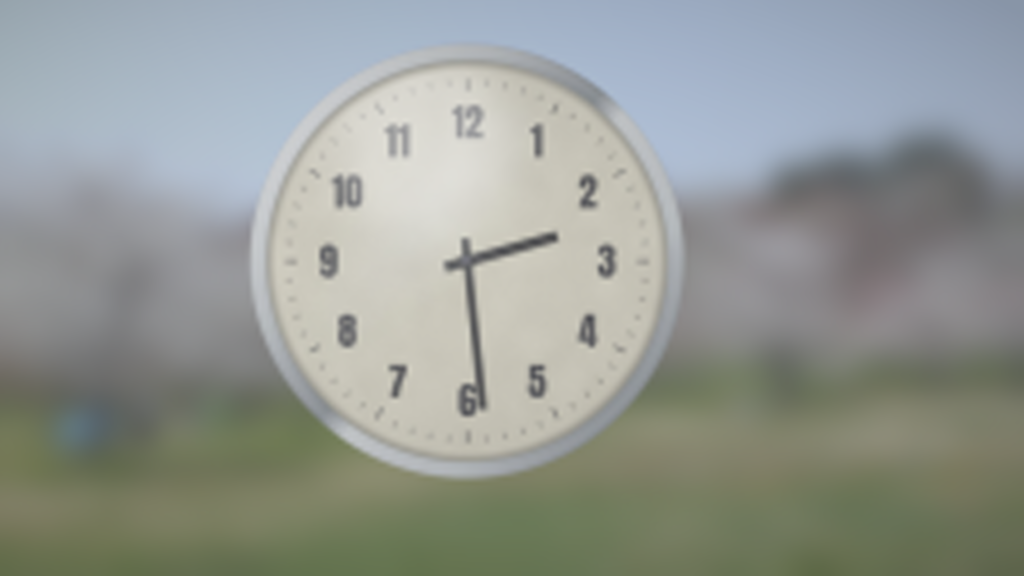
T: 2:29
